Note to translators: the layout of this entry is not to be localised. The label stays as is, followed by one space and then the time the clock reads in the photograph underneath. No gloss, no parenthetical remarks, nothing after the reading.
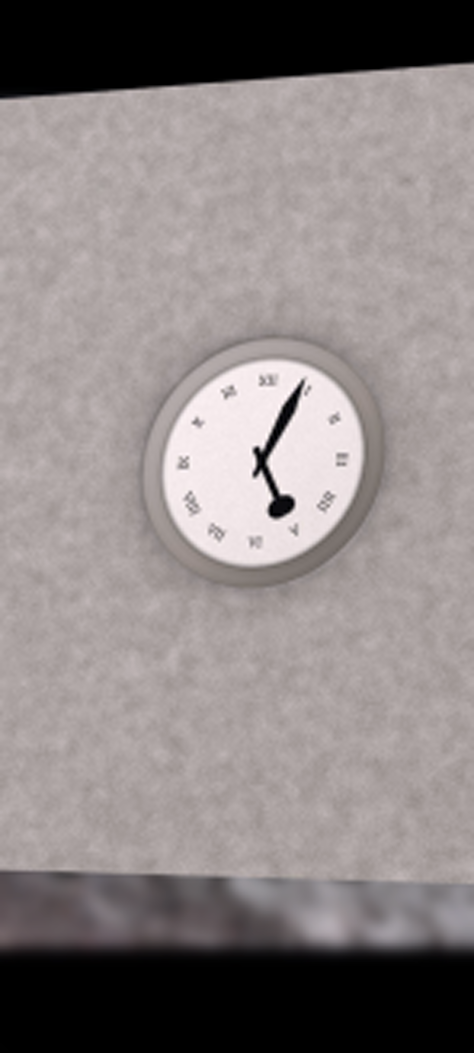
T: 5:04
